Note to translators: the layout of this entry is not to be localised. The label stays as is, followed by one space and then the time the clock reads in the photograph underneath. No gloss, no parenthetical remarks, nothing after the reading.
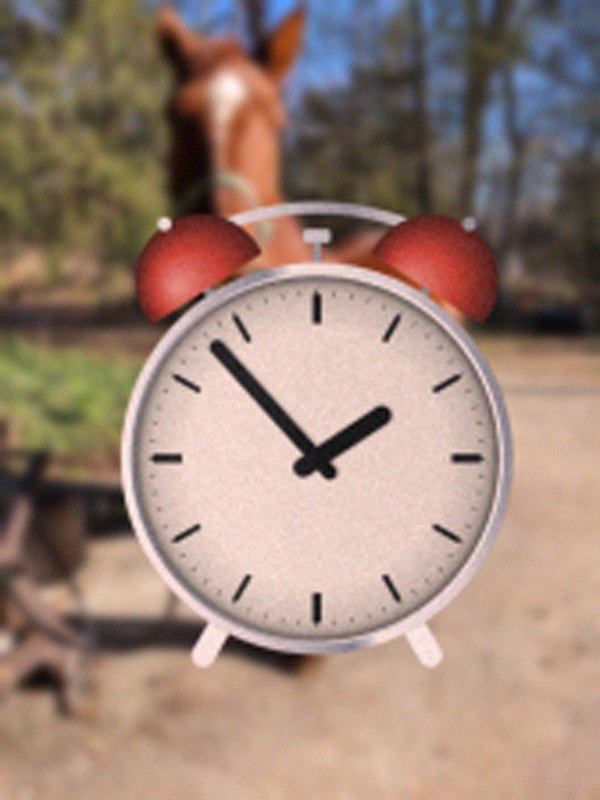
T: 1:53
